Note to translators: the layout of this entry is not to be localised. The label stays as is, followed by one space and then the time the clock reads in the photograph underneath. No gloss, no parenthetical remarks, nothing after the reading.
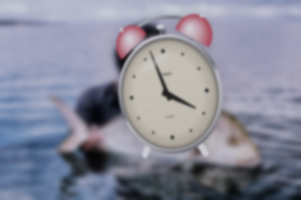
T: 3:57
